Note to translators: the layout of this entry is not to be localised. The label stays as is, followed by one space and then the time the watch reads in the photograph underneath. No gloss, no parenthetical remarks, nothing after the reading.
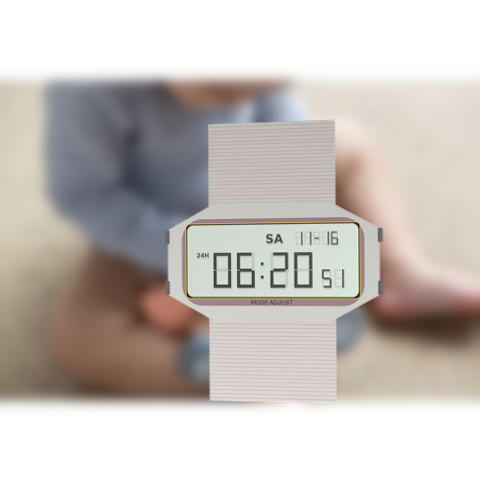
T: 6:20:51
